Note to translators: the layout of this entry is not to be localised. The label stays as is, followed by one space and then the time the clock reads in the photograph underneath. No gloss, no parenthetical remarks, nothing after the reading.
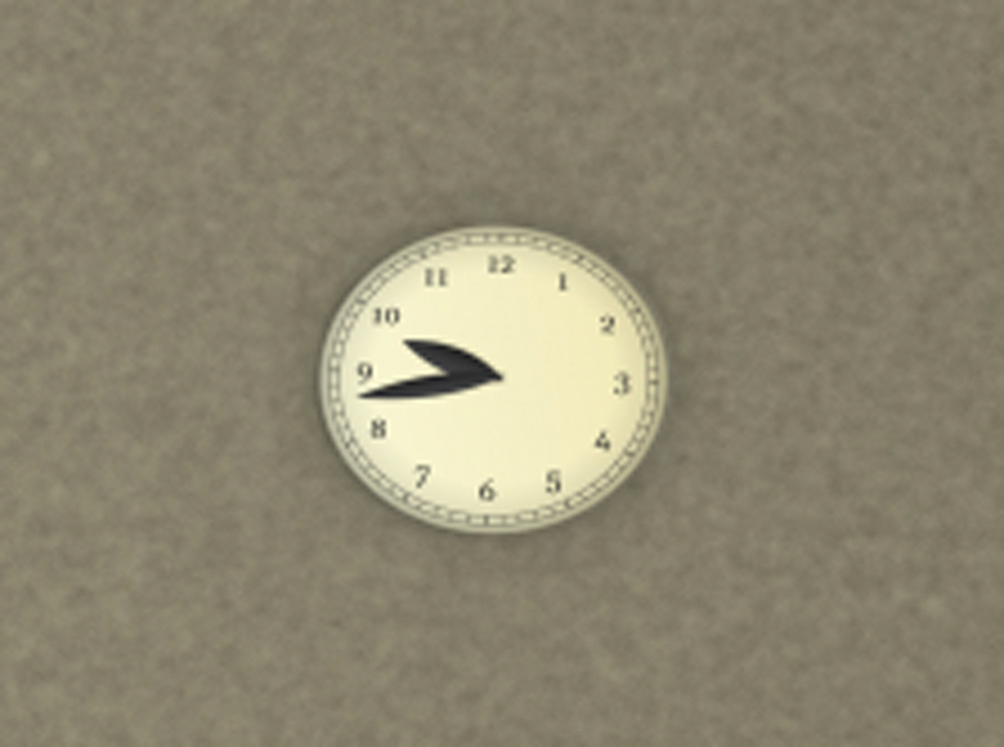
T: 9:43
